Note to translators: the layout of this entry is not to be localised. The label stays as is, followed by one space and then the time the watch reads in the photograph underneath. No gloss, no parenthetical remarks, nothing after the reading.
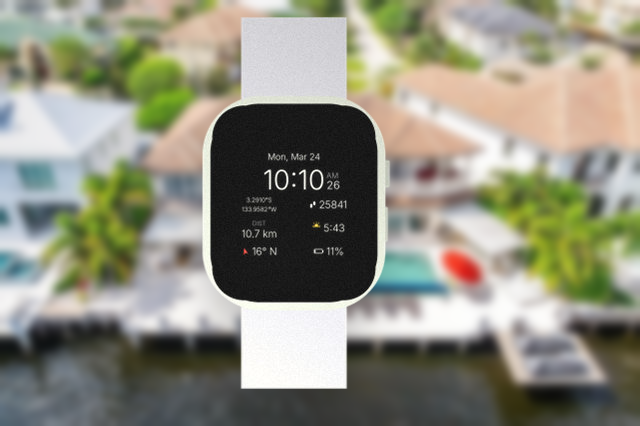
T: 10:10:26
